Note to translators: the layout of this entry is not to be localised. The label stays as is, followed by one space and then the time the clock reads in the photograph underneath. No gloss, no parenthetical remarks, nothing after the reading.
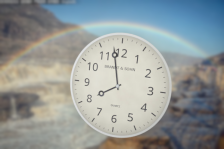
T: 7:58
